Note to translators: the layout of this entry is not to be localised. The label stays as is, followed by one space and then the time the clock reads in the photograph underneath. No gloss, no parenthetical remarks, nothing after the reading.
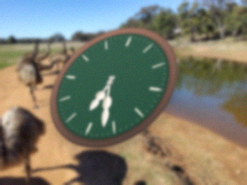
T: 6:27
